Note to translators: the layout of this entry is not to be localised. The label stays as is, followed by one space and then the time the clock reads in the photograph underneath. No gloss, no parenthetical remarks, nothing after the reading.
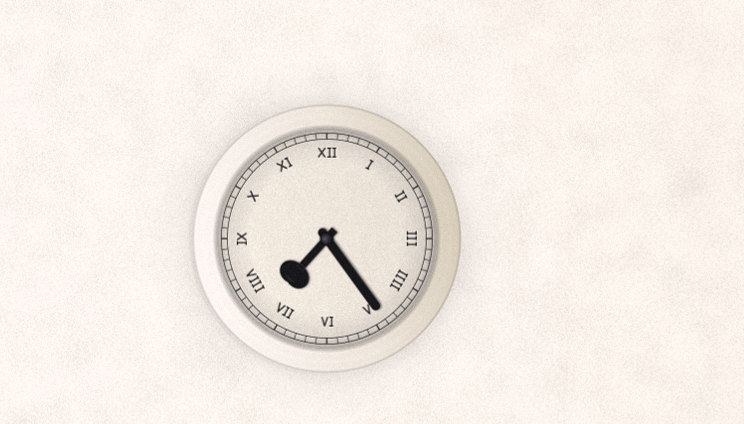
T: 7:24
